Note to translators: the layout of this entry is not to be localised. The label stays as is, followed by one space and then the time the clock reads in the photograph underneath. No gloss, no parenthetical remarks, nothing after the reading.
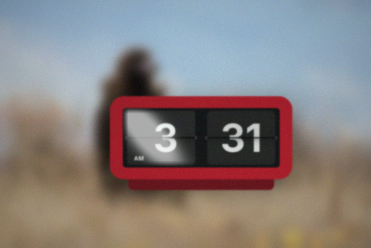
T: 3:31
